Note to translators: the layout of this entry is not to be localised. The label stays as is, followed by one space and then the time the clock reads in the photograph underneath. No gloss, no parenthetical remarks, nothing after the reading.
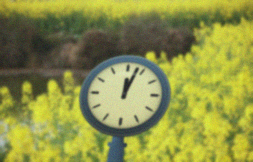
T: 12:03
